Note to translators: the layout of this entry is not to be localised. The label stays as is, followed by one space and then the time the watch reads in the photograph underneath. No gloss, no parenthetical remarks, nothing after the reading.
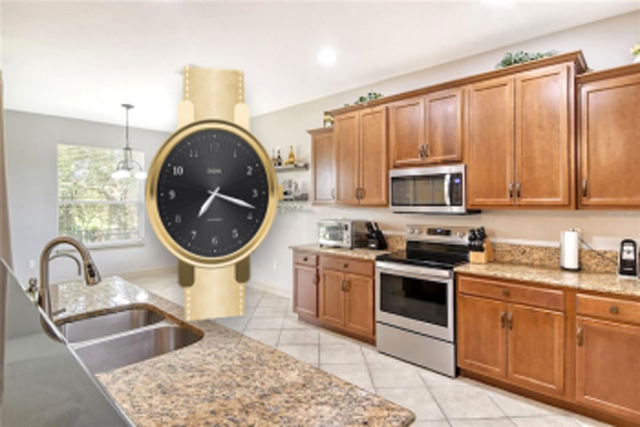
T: 7:18
